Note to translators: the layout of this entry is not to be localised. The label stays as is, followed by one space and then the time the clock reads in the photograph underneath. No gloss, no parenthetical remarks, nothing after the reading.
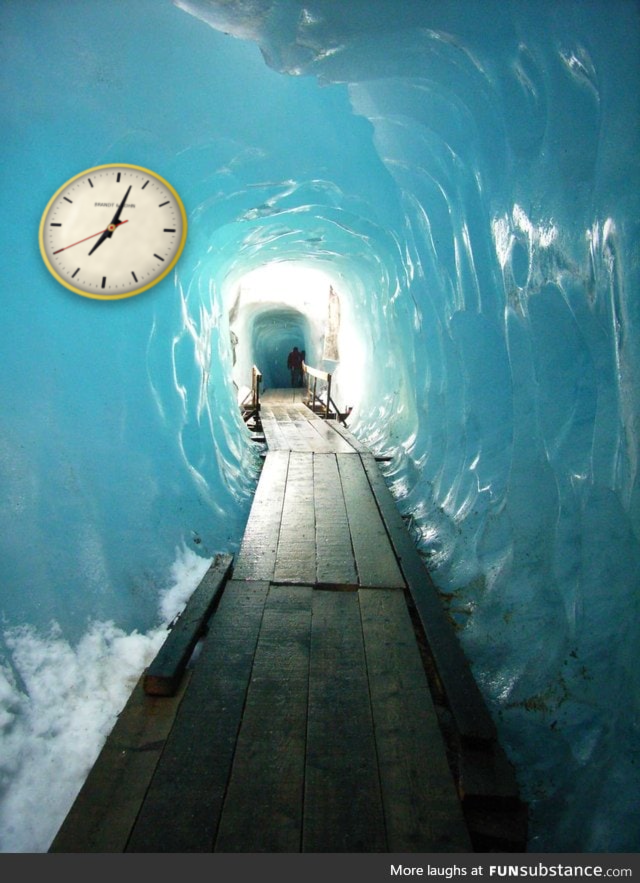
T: 7:02:40
